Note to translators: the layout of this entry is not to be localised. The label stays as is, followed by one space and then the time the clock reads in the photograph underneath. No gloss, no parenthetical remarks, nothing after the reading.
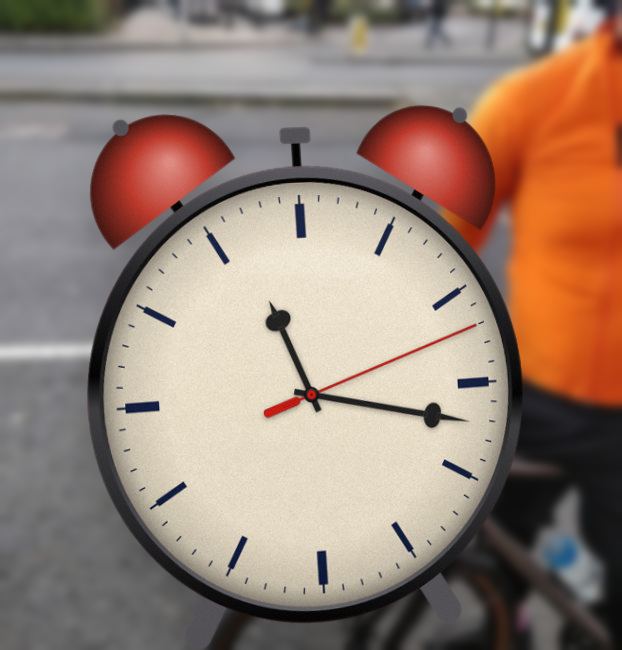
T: 11:17:12
